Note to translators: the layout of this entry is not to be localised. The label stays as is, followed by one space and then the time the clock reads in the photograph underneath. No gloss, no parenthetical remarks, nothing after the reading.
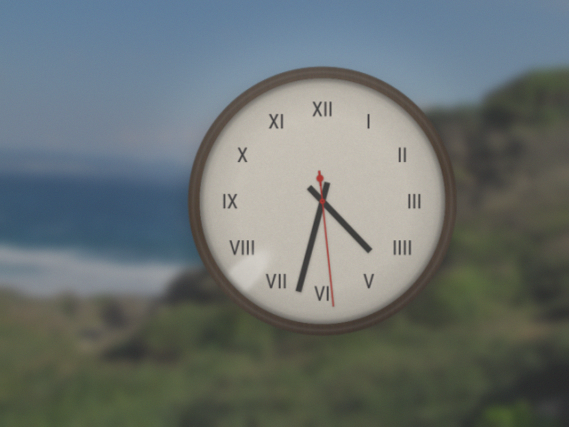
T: 4:32:29
